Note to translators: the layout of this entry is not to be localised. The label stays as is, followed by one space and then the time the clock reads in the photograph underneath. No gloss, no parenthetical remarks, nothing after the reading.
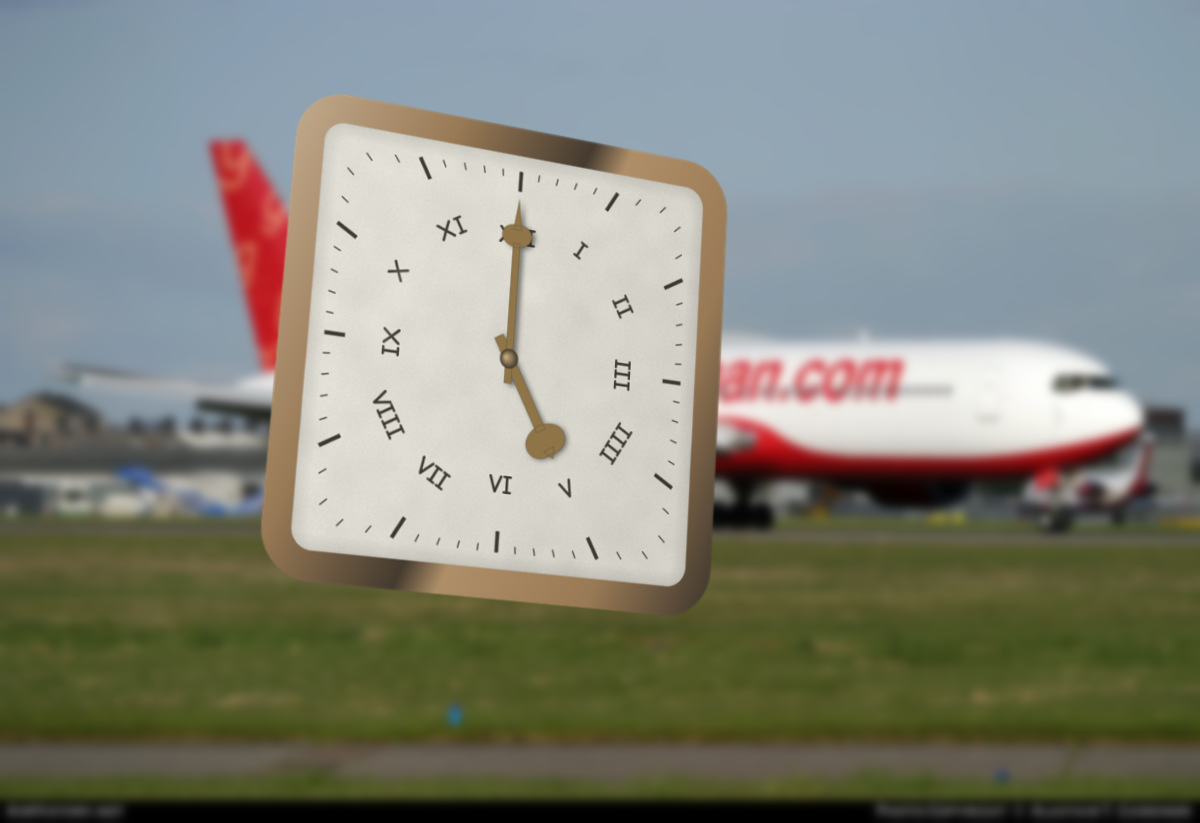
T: 5:00
